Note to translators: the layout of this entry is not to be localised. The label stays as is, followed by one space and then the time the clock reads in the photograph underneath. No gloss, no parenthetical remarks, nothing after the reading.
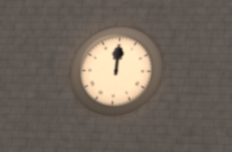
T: 12:00
